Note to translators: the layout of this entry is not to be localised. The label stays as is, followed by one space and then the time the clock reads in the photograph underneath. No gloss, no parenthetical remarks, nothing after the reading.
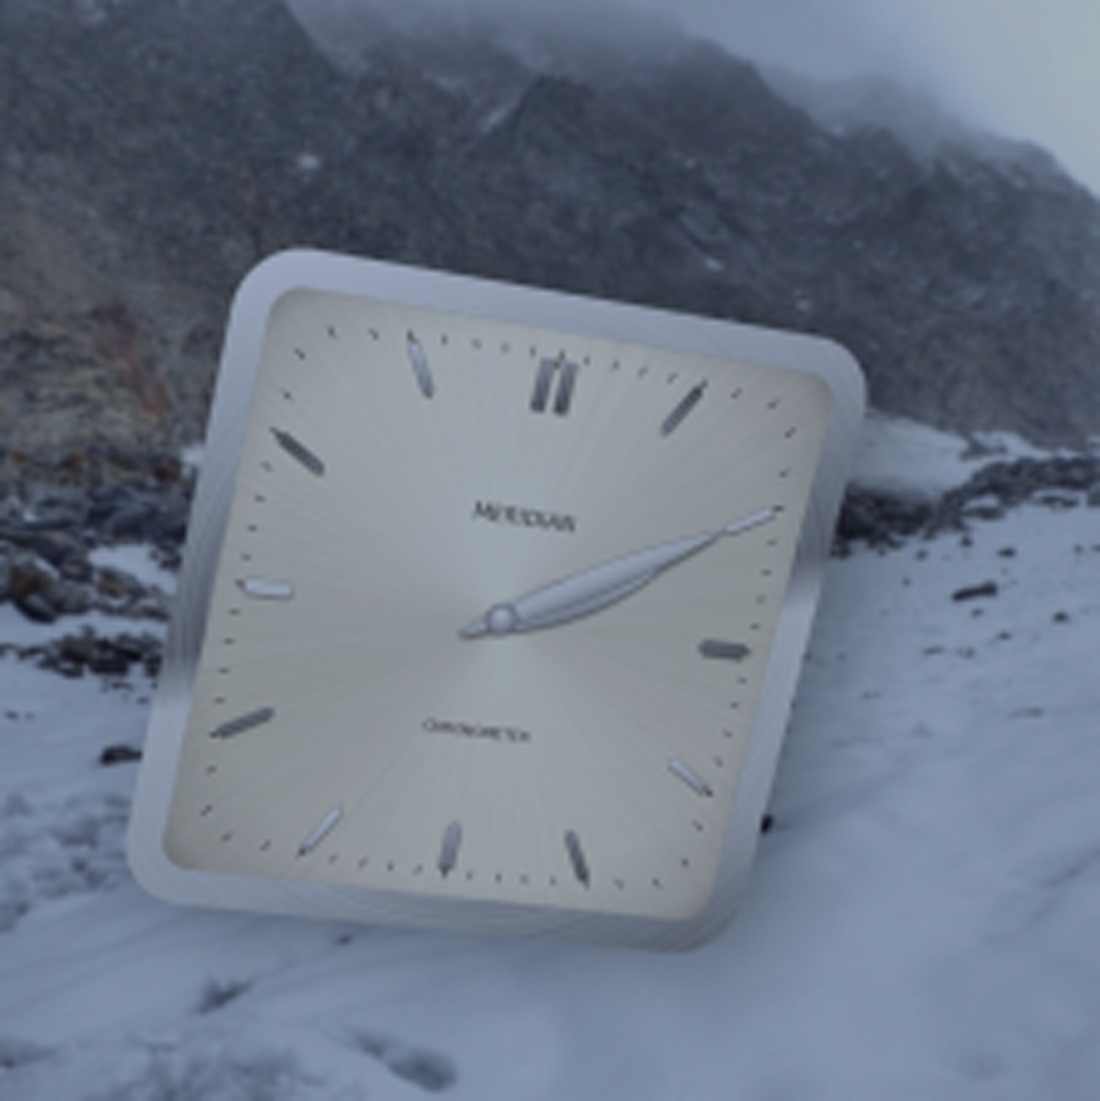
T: 2:10
